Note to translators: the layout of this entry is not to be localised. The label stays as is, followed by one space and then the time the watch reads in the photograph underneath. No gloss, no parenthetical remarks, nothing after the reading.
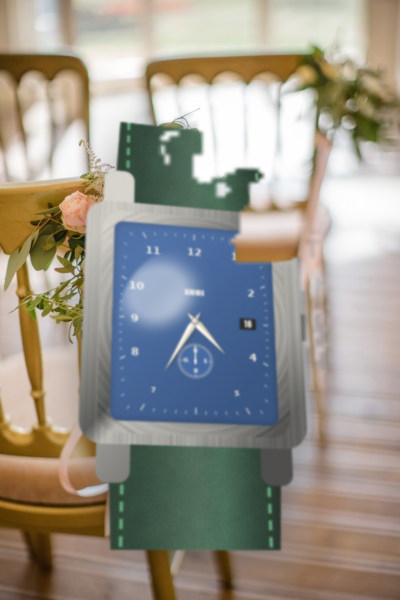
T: 4:35
